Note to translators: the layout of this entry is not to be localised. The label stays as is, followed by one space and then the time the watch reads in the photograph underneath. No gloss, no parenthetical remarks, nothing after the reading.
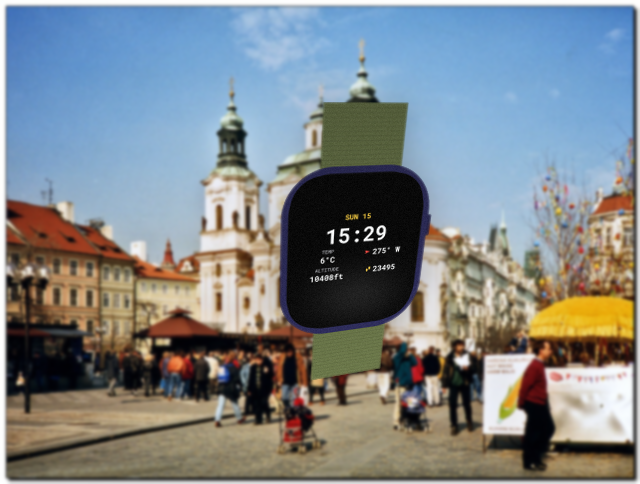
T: 15:29
